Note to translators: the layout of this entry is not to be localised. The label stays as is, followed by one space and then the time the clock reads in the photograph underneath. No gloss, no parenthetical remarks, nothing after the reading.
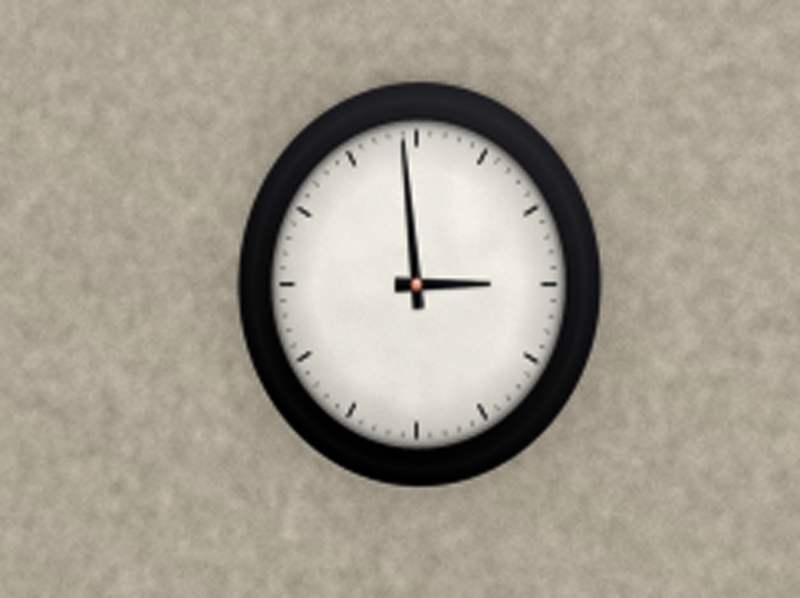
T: 2:59
